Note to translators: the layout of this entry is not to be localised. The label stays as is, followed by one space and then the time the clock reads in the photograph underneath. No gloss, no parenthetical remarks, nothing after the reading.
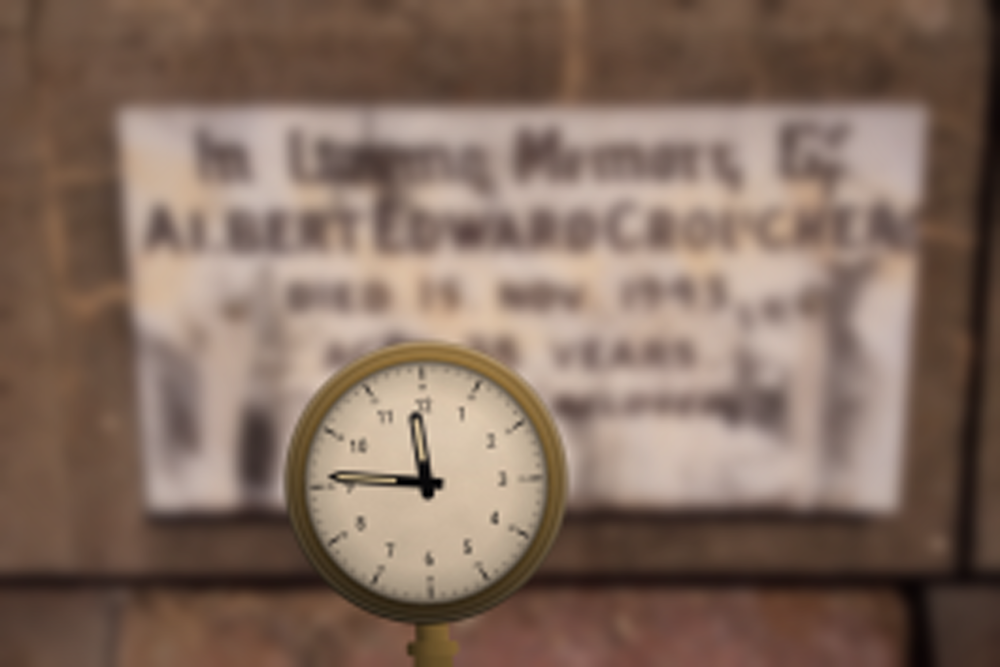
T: 11:46
